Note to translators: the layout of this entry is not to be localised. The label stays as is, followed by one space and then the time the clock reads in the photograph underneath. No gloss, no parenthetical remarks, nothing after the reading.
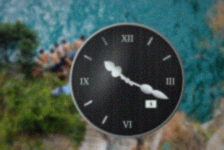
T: 10:19
